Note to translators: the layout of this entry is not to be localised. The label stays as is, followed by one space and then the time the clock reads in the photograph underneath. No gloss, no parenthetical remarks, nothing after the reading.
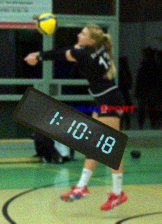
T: 1:10:18
